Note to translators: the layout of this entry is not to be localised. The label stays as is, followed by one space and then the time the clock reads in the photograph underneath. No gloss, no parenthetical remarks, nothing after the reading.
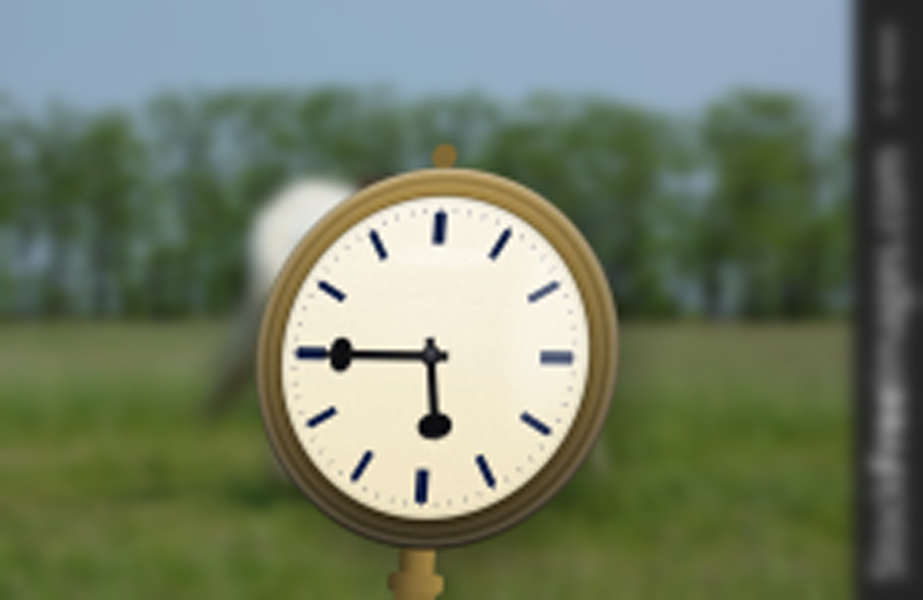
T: 5:45
